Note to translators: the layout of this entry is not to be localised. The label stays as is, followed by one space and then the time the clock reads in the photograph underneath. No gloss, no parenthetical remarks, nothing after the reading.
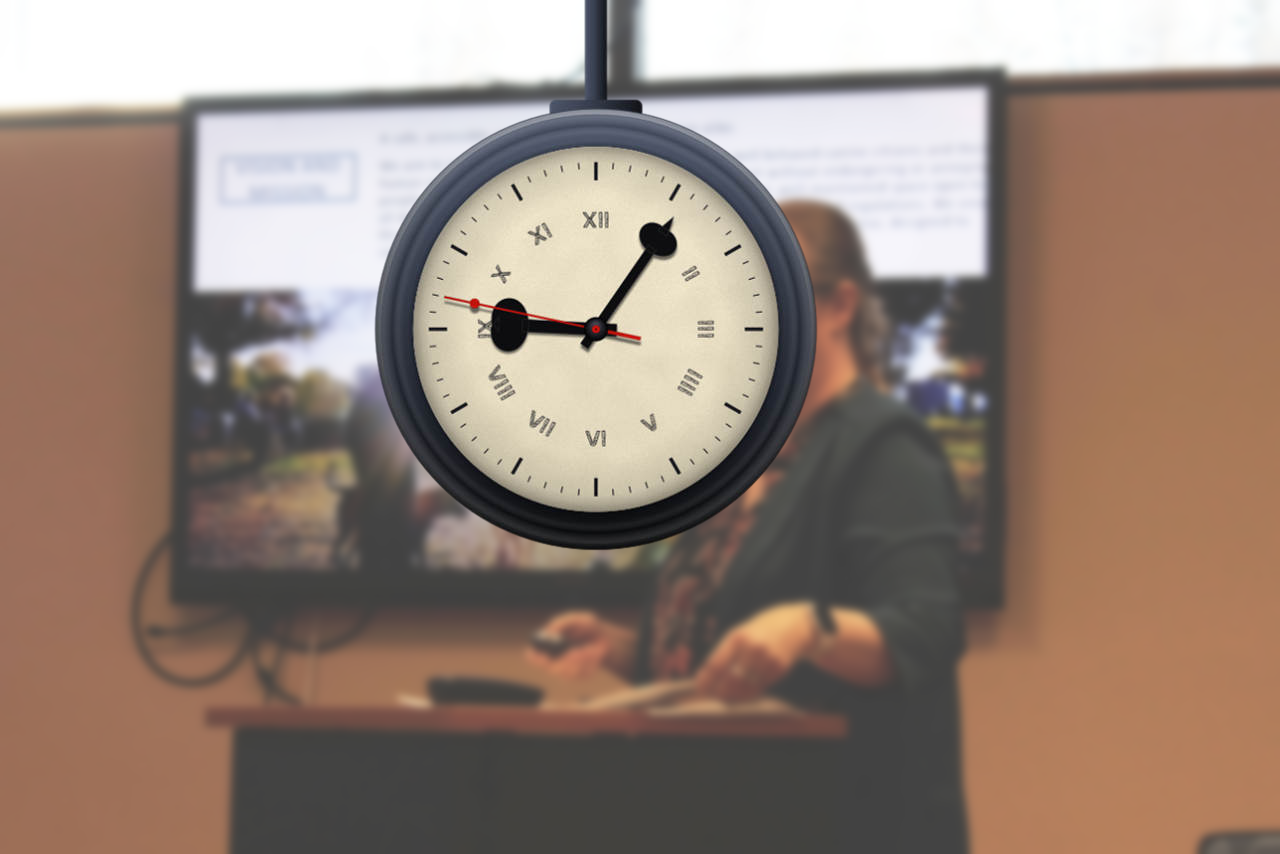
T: 9:05:47
